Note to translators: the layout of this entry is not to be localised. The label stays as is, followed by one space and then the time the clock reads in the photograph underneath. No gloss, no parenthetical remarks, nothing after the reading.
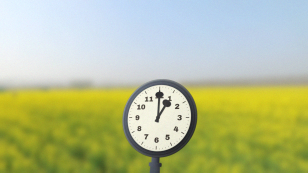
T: 1:00
